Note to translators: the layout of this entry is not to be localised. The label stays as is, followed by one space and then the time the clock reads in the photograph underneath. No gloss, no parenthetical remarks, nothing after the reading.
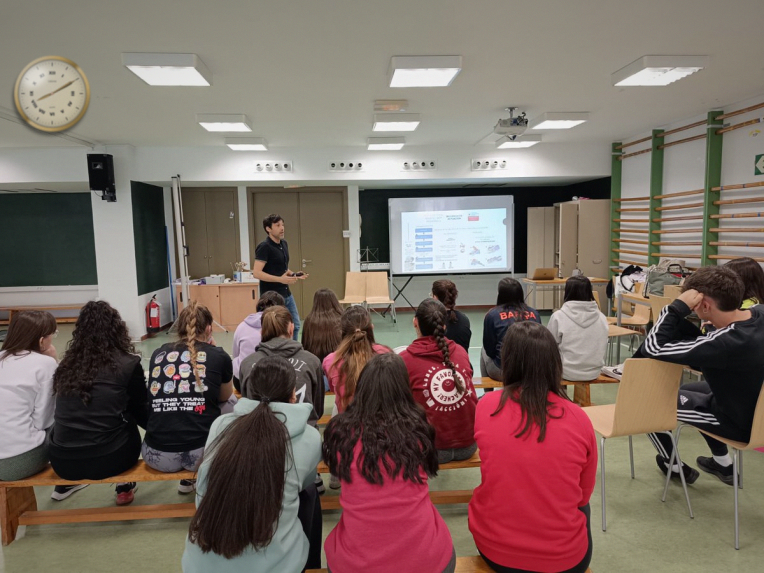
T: 8:10
